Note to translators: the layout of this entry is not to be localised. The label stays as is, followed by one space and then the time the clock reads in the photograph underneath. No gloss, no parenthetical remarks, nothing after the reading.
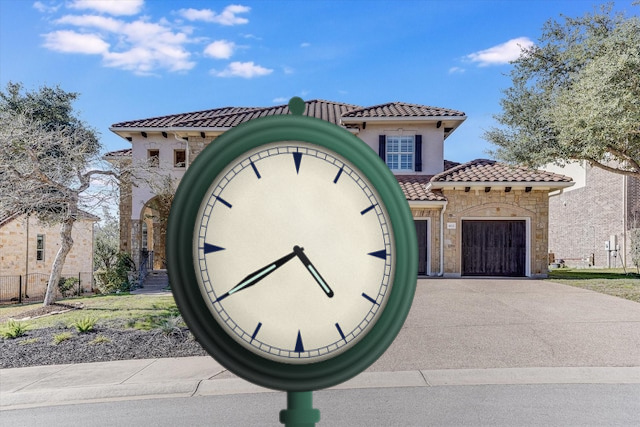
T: 4:40
